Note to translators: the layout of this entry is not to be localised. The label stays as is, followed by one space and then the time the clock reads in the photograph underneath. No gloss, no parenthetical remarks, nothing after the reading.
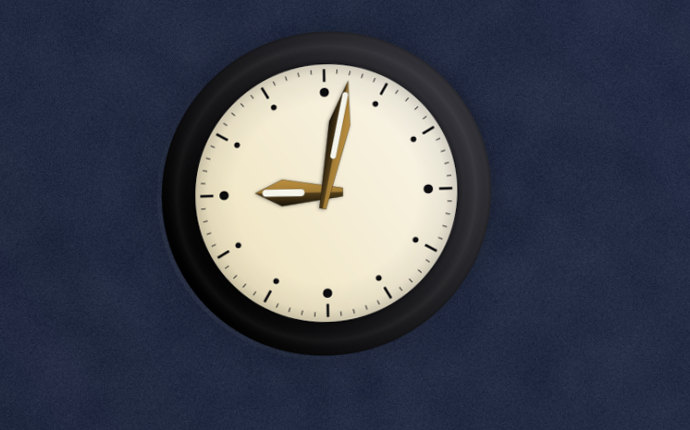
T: 9:02
